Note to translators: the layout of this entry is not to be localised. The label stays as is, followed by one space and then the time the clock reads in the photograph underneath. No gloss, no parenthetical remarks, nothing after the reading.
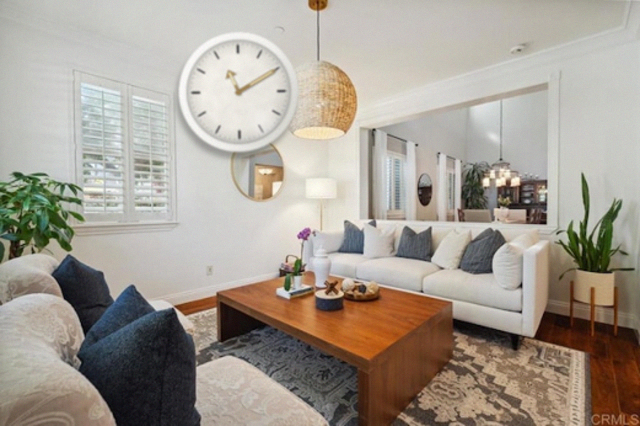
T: 11:10
